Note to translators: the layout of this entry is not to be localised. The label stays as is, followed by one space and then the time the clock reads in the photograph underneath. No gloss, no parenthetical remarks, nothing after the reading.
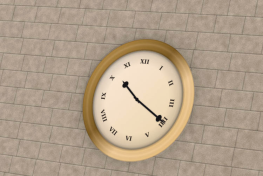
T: 10:20
